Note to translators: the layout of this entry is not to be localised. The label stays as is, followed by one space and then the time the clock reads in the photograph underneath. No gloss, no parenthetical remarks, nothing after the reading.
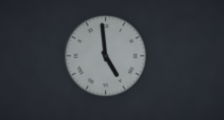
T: 4:59
